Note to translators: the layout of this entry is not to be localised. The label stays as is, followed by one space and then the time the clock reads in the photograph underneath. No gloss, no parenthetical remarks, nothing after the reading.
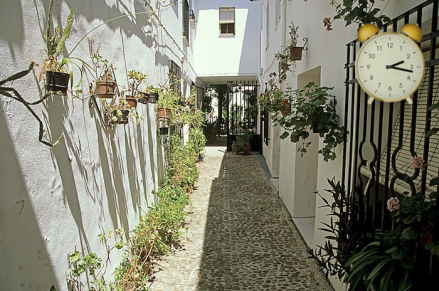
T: 2:17
